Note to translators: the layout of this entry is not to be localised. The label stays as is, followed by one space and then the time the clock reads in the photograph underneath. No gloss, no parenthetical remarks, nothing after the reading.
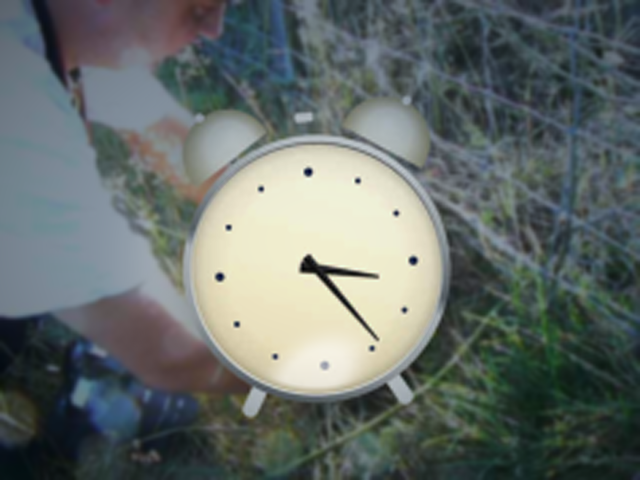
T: 3:24
